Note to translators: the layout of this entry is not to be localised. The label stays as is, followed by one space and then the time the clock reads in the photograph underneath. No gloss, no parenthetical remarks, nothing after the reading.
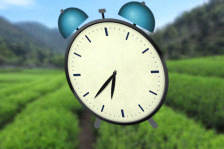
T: 6:38
